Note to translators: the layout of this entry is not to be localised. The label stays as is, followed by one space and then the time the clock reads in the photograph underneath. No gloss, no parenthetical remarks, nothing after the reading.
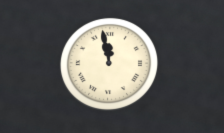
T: 11:58
